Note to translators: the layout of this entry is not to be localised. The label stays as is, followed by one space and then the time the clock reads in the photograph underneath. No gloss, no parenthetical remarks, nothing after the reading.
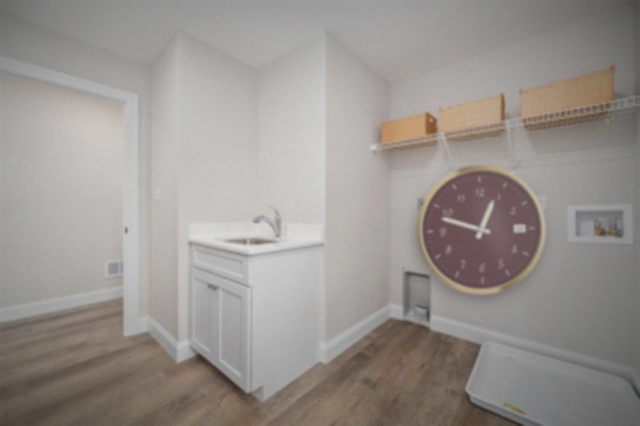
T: 12:48
